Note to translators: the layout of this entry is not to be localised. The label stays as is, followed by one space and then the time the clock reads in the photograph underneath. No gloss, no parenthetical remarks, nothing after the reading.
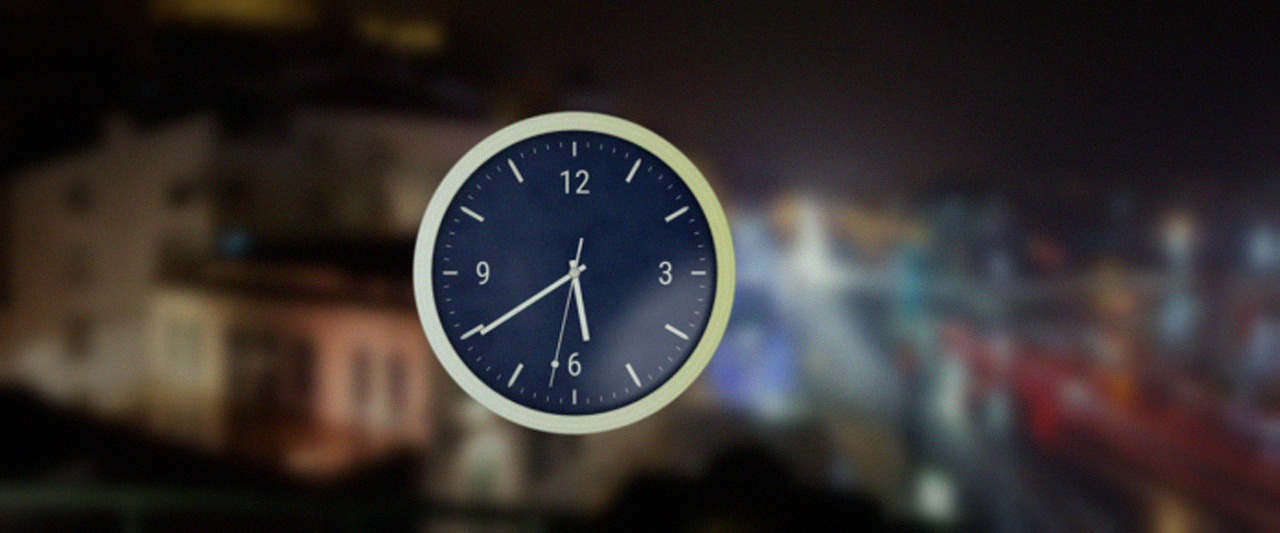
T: 5:39:32
